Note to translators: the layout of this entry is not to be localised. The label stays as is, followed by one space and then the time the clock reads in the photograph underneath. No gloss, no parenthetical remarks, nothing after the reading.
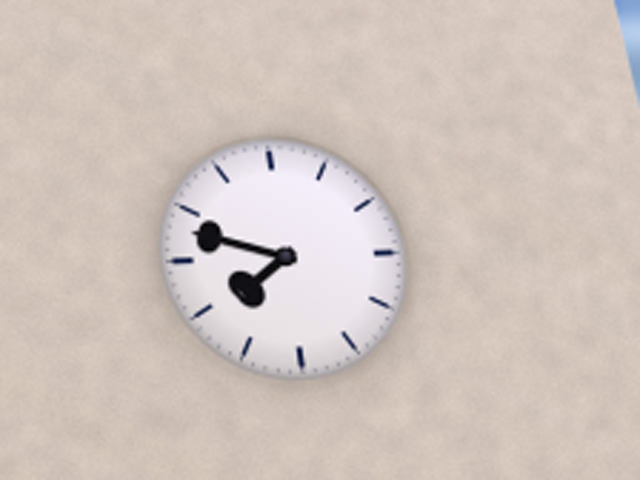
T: 7:48
